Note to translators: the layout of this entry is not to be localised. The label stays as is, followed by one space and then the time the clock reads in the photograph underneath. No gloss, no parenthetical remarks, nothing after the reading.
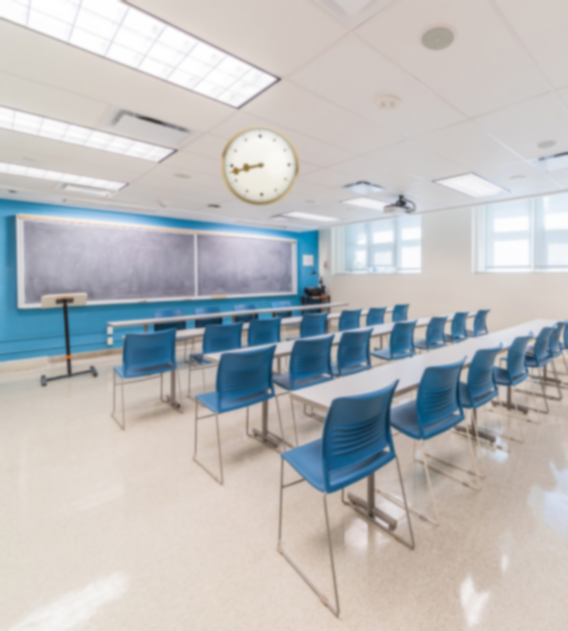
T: 8:43
